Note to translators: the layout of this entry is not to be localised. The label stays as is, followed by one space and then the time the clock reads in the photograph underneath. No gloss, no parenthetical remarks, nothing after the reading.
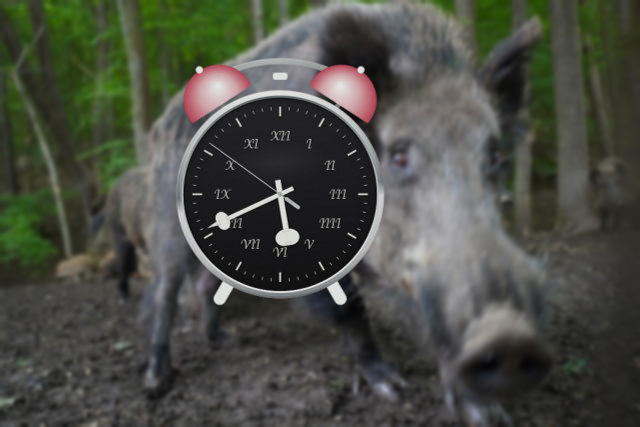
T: 5:40:51
